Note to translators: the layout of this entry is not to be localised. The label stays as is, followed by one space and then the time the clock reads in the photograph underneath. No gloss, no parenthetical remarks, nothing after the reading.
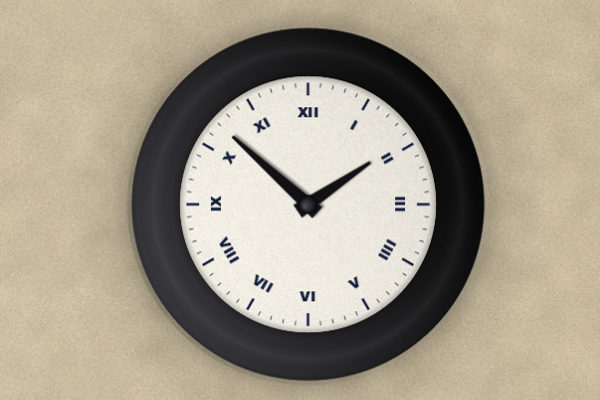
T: 1:52
